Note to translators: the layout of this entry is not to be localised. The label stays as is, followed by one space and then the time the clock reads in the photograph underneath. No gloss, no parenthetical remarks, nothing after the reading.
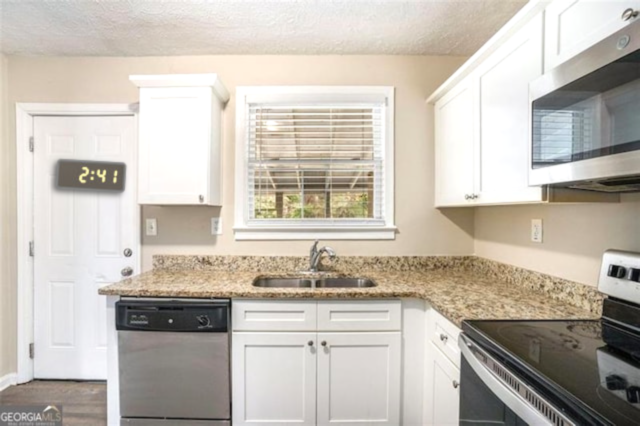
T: 2:41
